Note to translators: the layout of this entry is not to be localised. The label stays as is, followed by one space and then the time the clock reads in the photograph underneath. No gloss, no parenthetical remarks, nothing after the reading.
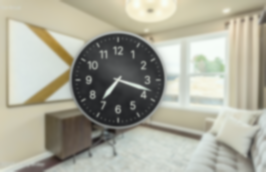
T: 7:18
